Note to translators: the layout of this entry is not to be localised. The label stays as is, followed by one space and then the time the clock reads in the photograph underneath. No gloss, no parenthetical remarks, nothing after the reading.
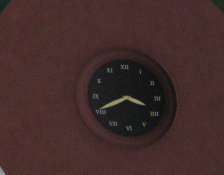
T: 3:41
